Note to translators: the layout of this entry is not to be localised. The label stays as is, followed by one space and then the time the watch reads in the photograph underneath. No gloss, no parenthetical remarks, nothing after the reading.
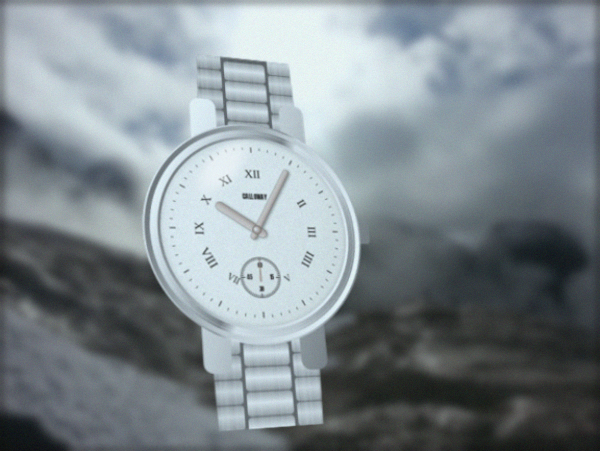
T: 10:05
